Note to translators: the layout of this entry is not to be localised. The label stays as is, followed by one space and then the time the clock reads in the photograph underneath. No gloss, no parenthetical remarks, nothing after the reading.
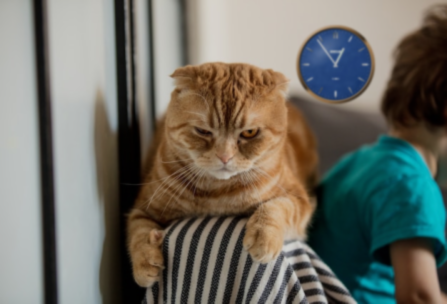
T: 12:54
